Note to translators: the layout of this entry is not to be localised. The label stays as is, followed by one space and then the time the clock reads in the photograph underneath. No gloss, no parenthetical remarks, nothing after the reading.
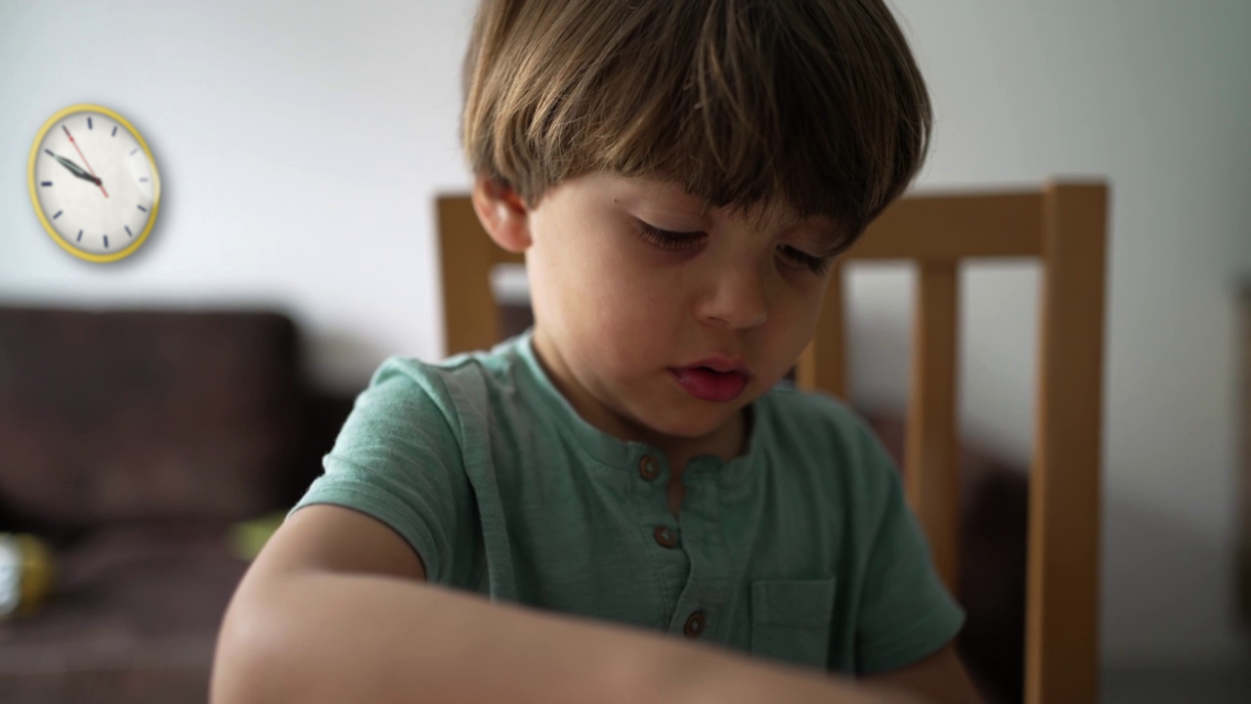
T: 9:49:55
